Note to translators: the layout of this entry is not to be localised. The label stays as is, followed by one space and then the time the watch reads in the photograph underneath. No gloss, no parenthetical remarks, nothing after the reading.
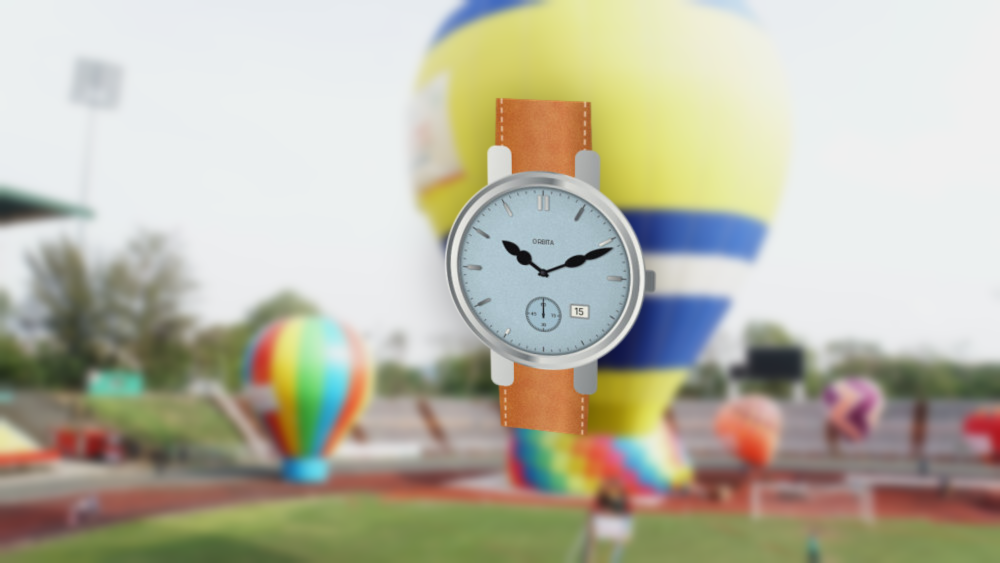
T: 10:11
